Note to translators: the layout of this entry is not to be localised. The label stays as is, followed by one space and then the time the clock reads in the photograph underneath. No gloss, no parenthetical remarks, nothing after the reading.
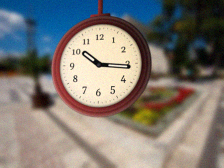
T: 10:16
